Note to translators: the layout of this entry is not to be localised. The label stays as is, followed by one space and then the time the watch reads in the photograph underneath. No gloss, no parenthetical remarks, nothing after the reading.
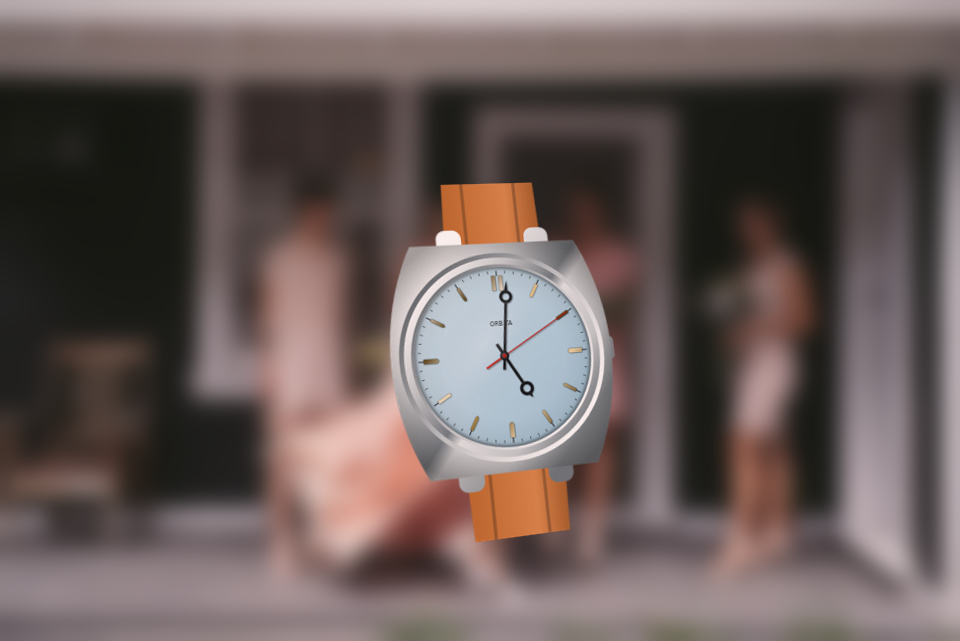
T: 5:01:10
